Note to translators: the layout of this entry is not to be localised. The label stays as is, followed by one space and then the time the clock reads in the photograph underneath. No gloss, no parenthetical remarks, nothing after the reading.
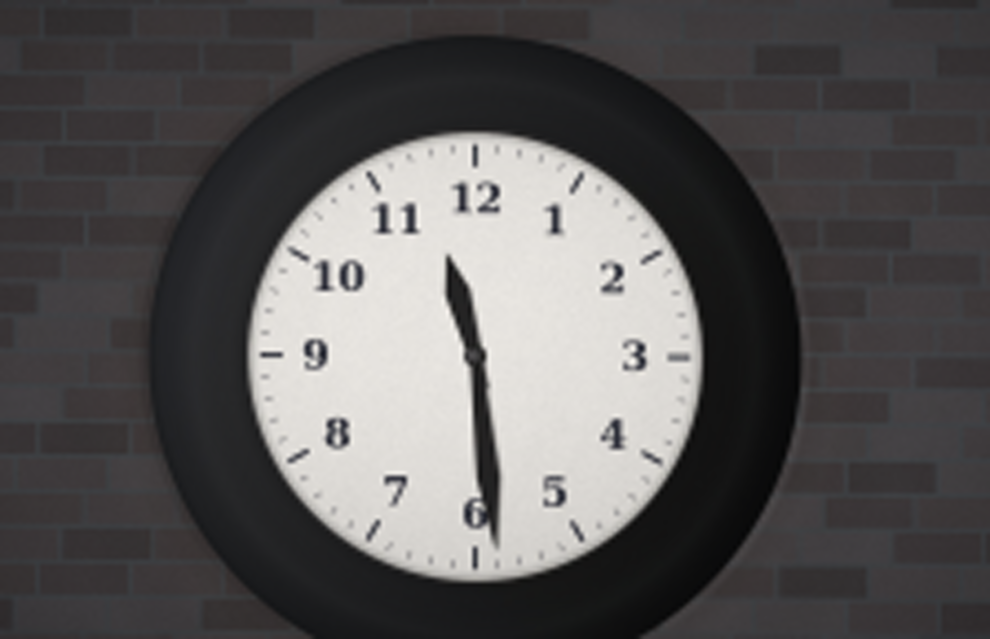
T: 11:29
